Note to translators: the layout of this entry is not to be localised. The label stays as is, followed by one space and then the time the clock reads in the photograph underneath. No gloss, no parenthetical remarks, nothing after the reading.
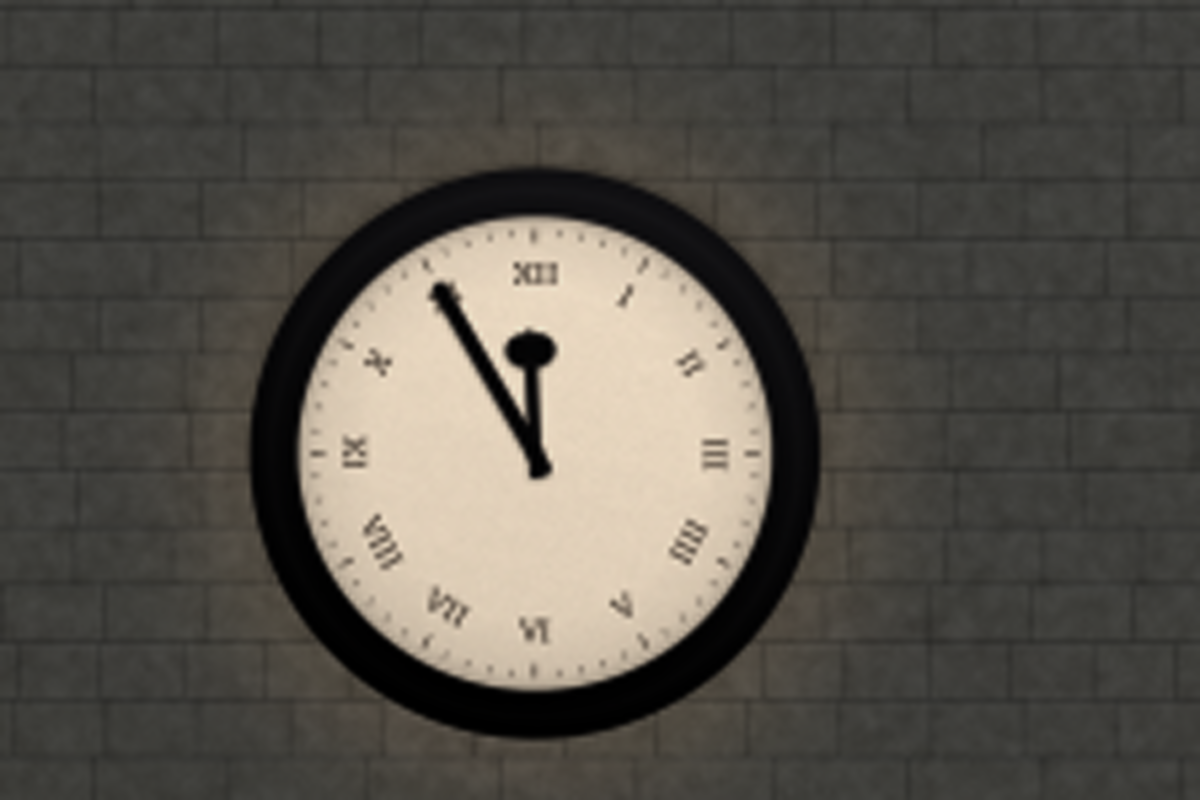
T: 11:55
